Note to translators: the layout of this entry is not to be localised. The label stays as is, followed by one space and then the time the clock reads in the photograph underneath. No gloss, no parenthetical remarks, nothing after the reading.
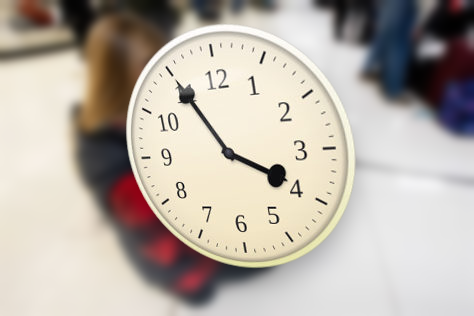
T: 3:55
